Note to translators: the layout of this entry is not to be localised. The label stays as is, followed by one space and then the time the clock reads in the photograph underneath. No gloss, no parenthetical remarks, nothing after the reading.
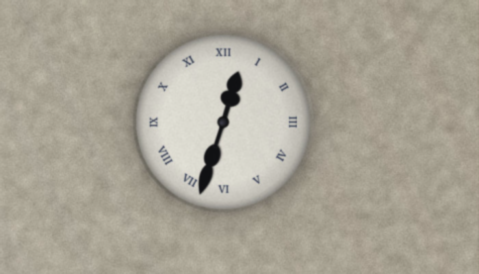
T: 12:33
